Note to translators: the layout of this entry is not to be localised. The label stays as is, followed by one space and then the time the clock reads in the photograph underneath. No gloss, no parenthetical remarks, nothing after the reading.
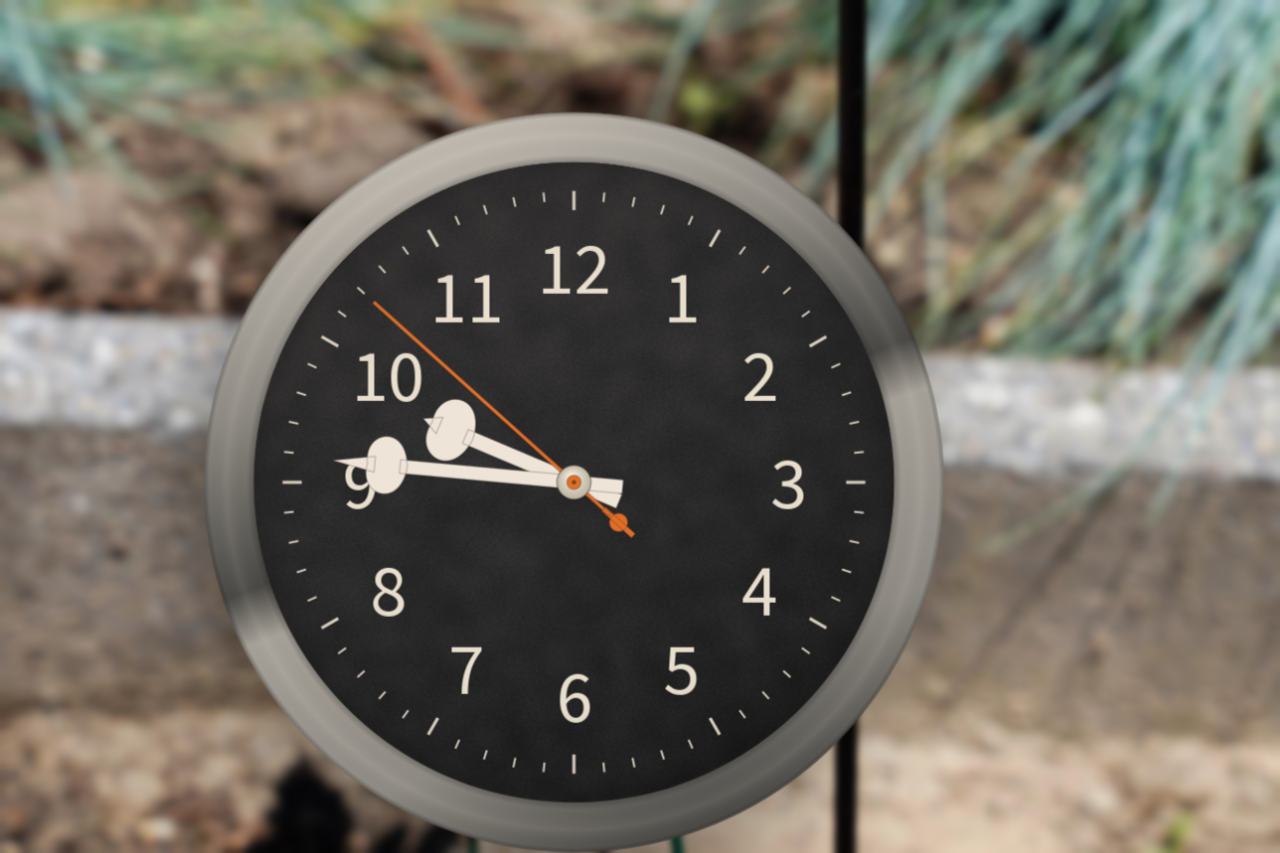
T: 9:45:52
